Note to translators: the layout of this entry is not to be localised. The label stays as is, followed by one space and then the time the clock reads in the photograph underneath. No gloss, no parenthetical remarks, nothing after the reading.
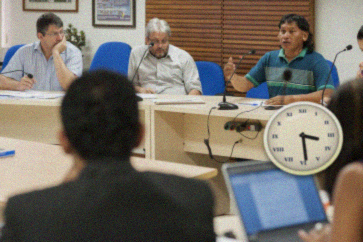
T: 3:29
